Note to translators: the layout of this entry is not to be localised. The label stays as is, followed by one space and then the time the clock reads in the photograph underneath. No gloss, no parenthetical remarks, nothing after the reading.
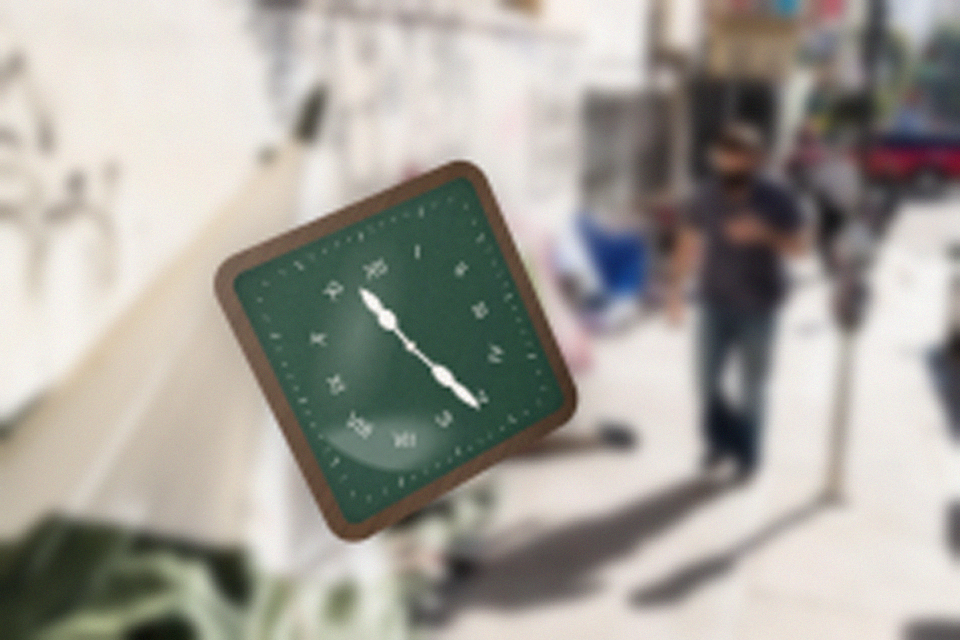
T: 11:26
